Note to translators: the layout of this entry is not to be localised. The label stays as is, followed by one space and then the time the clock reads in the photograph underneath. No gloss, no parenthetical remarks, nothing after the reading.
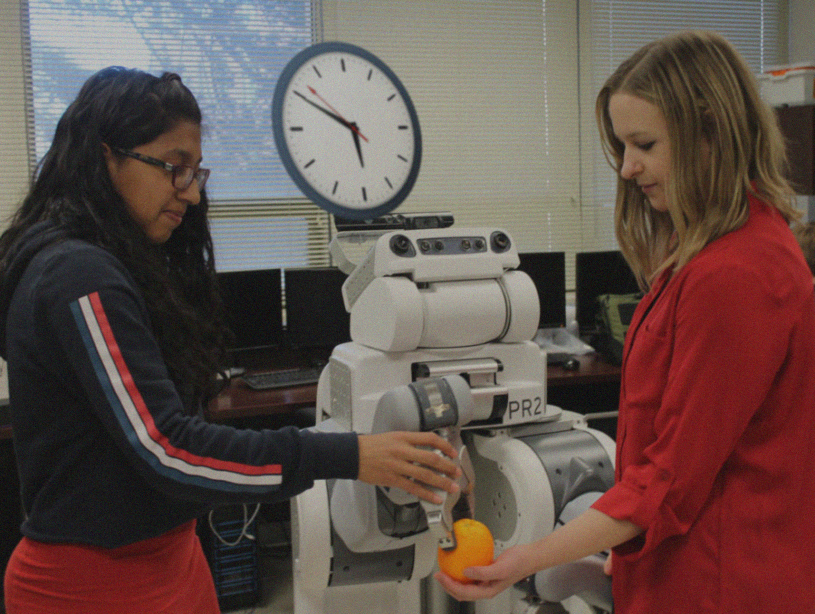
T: 5:49:52
